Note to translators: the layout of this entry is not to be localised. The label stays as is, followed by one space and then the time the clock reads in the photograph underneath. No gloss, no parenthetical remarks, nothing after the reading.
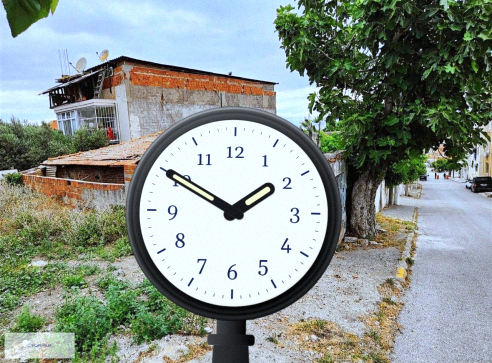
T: 1:50
